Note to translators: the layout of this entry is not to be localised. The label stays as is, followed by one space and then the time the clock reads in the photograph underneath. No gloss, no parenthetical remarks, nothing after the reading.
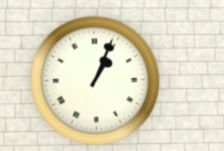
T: 1:04
